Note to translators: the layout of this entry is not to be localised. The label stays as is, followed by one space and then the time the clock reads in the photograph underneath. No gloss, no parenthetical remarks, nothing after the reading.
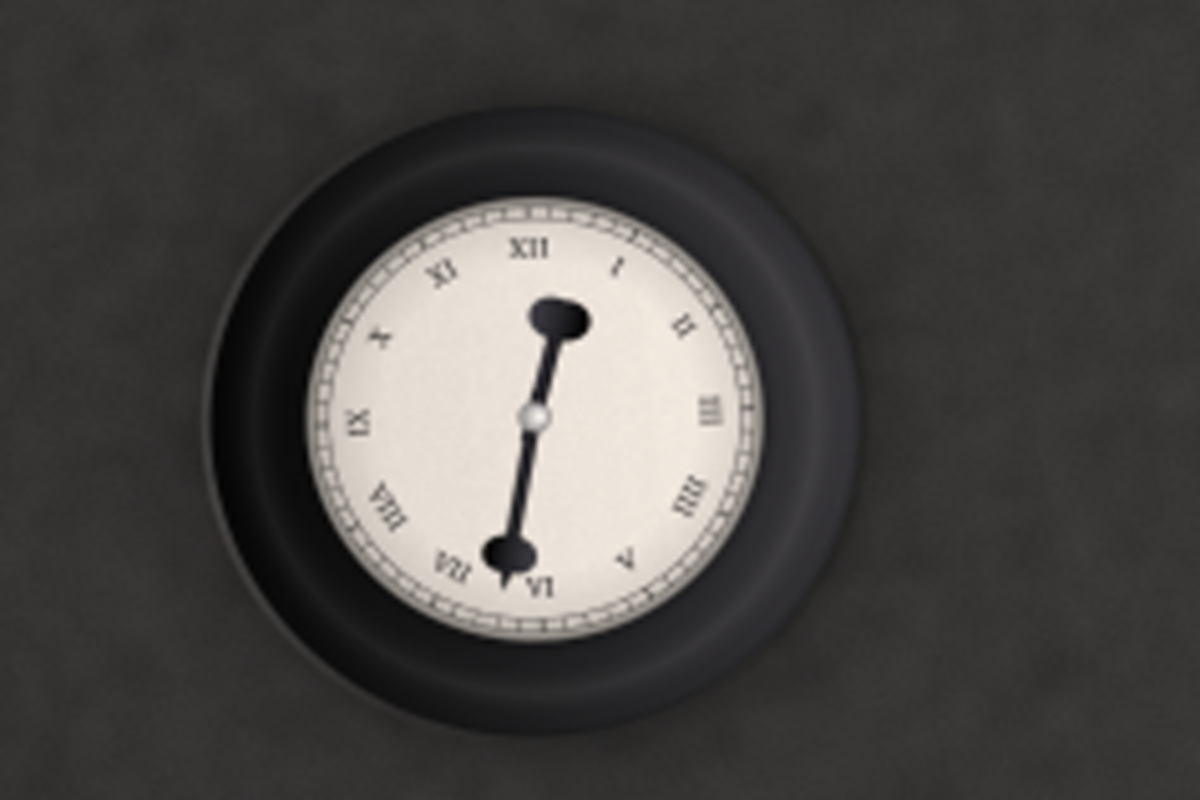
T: 12:32
